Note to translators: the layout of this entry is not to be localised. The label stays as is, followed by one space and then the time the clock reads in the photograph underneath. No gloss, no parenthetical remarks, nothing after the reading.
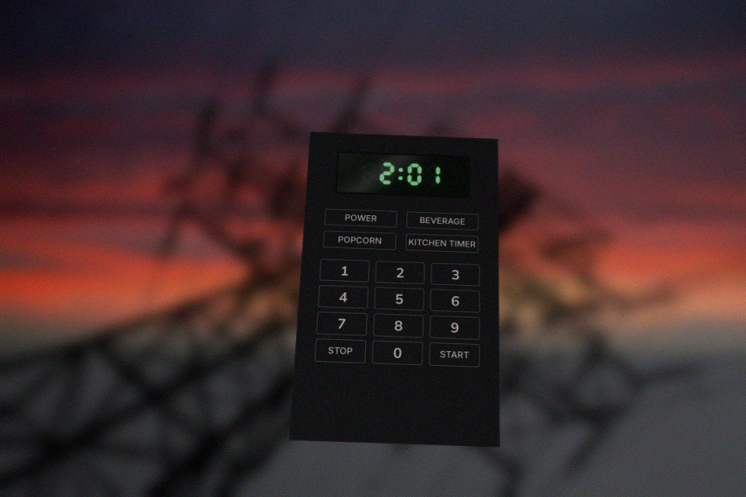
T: 2:01
